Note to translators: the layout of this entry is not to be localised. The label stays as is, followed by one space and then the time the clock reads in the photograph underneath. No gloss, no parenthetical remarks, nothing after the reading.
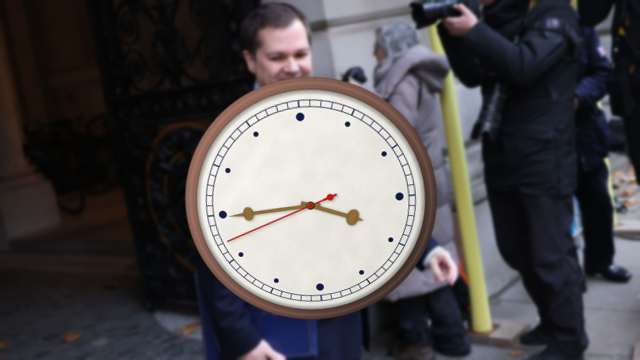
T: 3:44:42
